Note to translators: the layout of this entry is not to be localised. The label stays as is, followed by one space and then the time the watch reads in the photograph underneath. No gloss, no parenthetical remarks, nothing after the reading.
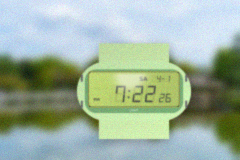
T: 7:22
